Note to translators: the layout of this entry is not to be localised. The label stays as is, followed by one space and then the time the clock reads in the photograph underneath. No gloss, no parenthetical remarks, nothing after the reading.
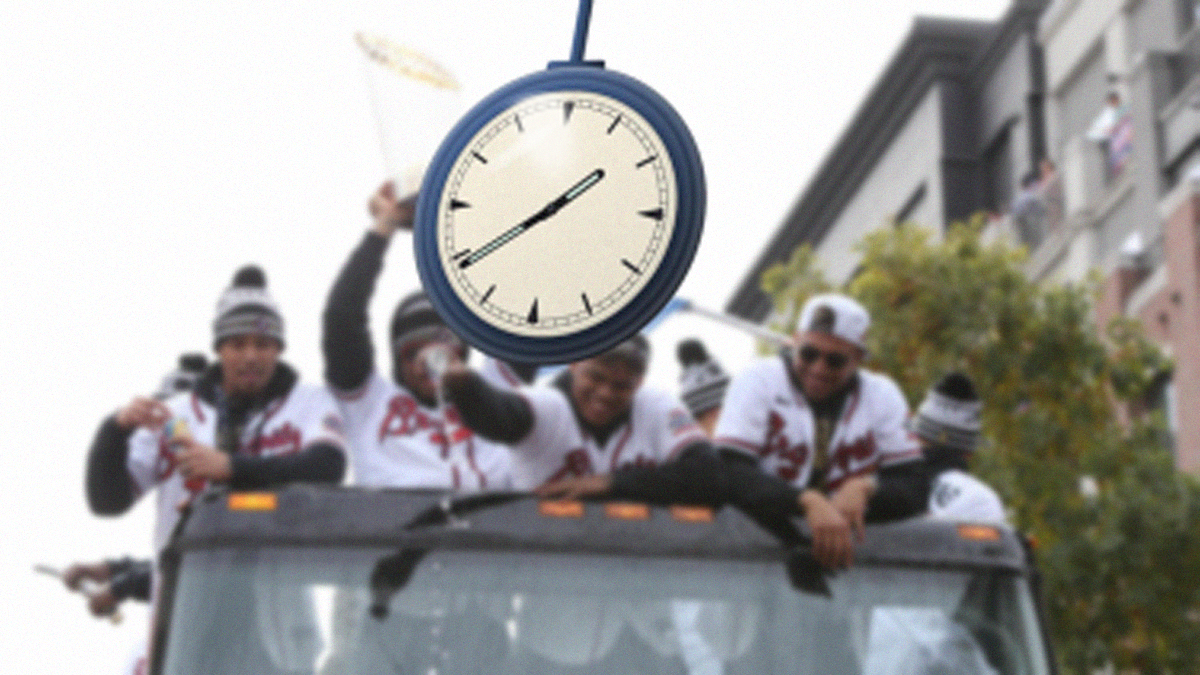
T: 1:39
